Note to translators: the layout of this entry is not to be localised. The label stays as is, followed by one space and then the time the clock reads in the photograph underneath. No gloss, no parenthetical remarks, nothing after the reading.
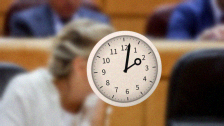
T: 2:02
